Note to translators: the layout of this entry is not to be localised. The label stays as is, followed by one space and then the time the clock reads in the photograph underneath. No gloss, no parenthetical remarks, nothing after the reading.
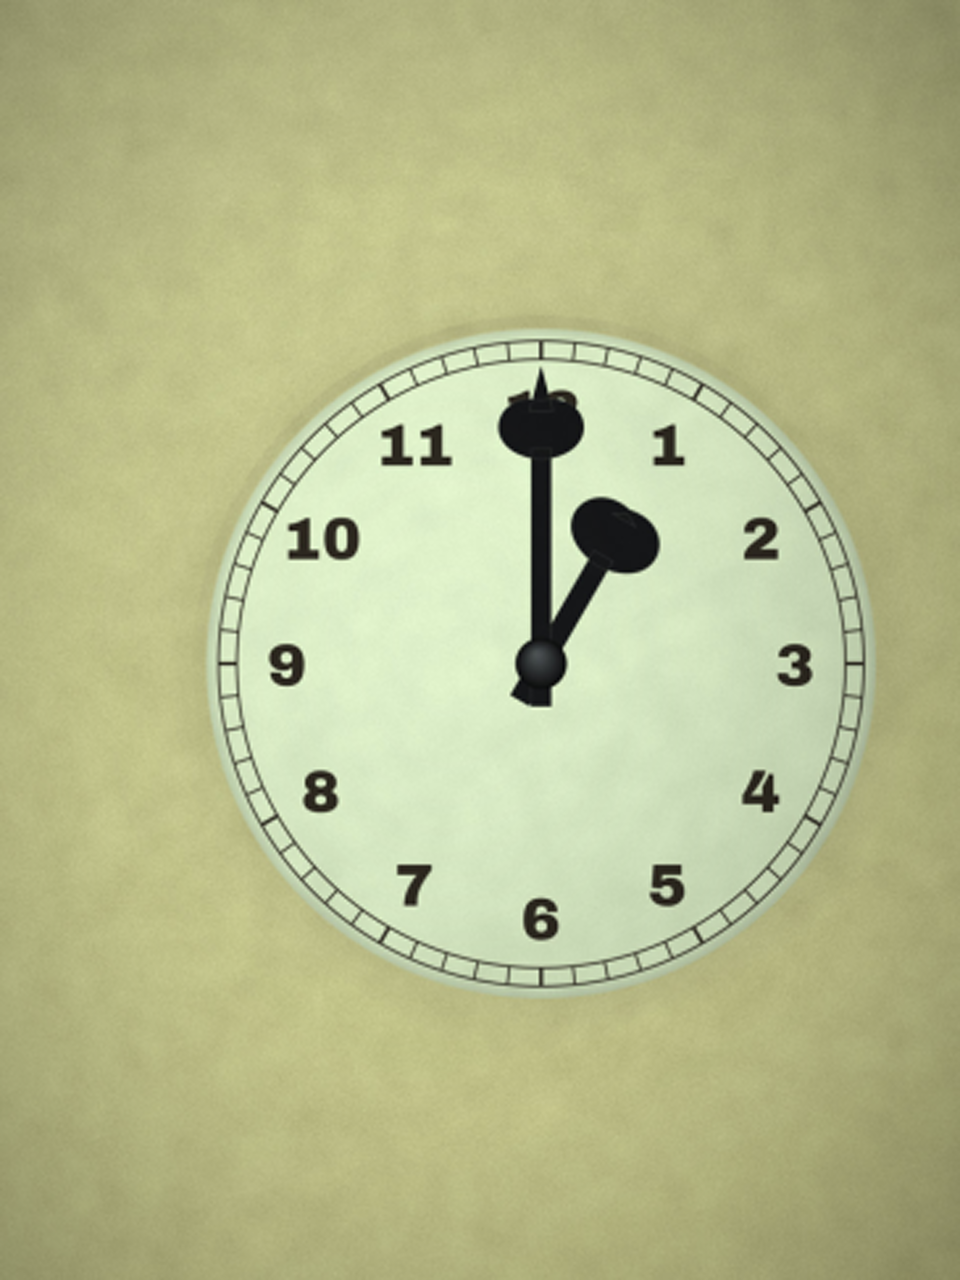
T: 1:00
